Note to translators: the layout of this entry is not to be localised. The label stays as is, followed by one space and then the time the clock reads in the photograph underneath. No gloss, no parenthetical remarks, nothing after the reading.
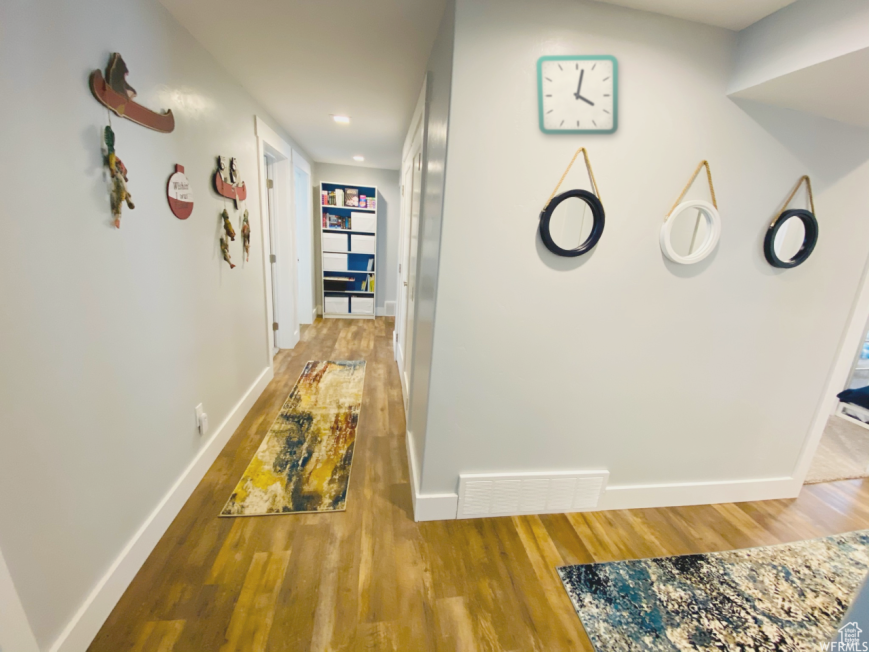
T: 4:02
